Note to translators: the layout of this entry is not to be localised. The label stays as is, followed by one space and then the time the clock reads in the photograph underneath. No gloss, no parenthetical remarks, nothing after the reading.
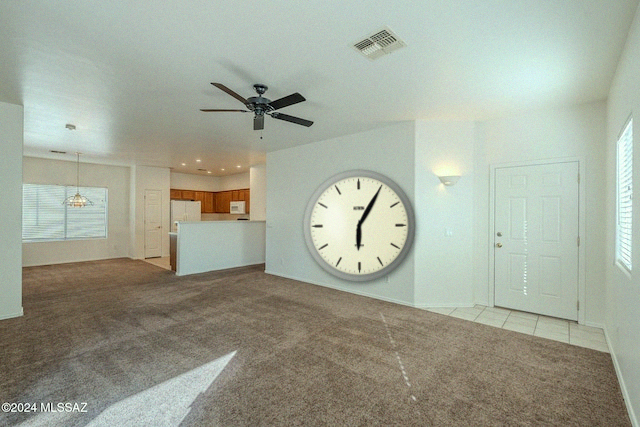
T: 6:05
